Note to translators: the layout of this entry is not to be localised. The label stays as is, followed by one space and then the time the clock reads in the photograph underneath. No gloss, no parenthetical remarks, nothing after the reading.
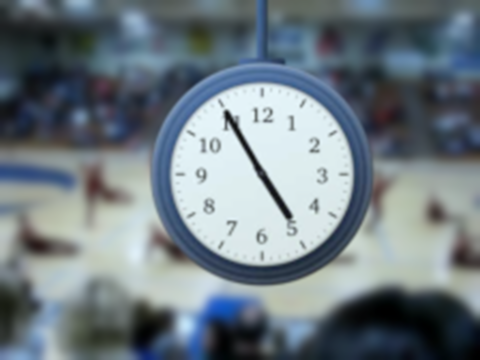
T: 4:55
